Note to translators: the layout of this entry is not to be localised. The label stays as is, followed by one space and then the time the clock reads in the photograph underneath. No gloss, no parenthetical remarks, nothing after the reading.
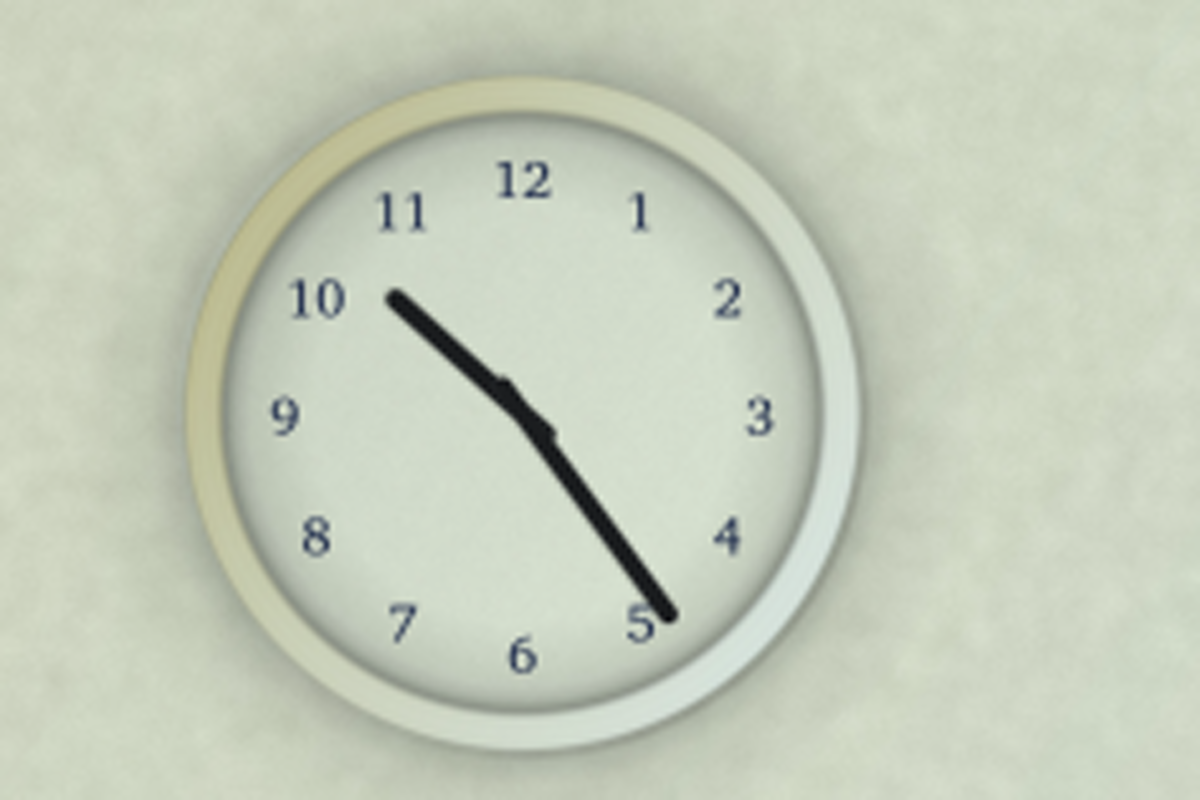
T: 10:24
